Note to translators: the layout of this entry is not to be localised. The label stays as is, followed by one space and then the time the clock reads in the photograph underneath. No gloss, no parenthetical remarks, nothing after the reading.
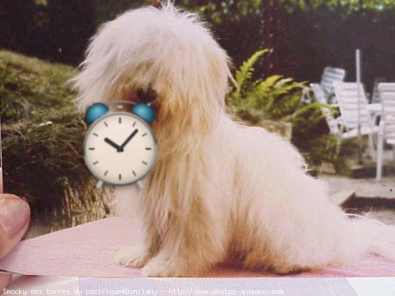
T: 10:07
